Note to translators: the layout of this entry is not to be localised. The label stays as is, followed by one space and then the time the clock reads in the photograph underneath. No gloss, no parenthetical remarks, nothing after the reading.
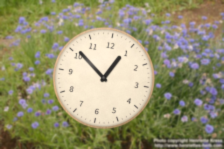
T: 12:51
